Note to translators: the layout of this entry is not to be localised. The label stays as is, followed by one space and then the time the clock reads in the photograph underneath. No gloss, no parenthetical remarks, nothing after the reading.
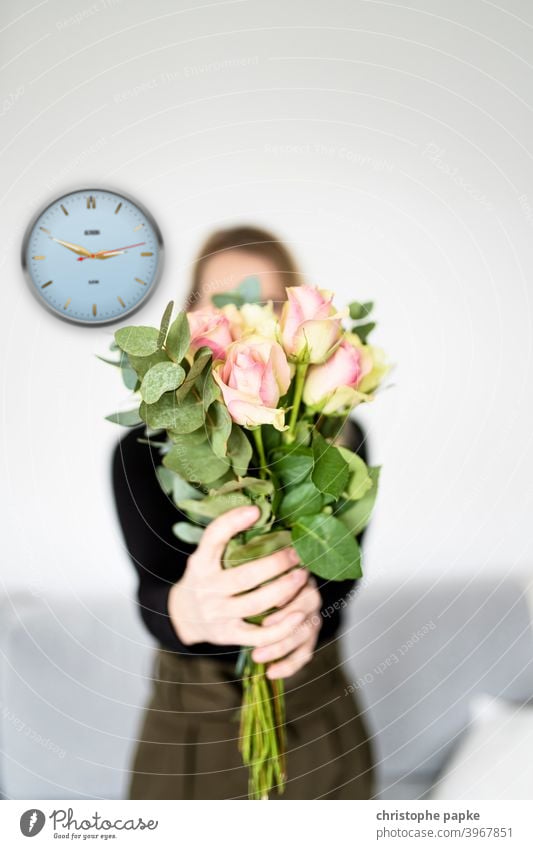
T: 2:49:13
